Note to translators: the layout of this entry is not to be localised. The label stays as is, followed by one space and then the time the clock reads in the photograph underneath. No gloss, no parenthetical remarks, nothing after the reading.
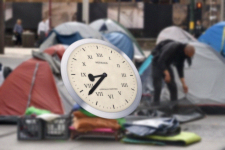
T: 8:38
